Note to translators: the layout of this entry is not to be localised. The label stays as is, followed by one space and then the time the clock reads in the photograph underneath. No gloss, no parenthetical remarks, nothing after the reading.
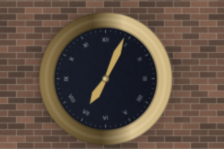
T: 7:04
